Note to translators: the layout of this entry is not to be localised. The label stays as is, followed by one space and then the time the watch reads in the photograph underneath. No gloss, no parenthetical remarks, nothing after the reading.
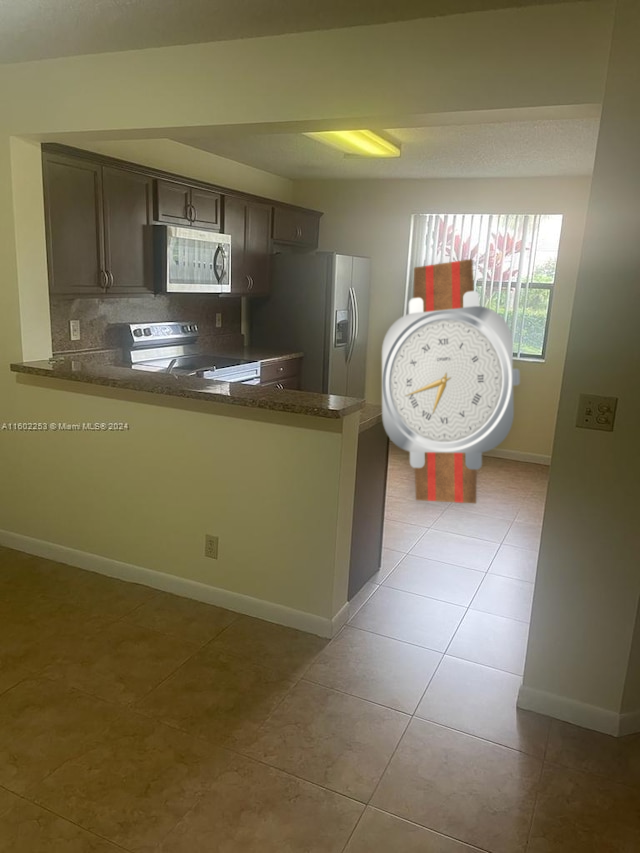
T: 6:42
